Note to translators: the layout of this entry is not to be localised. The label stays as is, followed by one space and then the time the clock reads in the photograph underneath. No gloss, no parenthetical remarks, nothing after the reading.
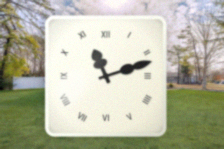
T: 11:12
